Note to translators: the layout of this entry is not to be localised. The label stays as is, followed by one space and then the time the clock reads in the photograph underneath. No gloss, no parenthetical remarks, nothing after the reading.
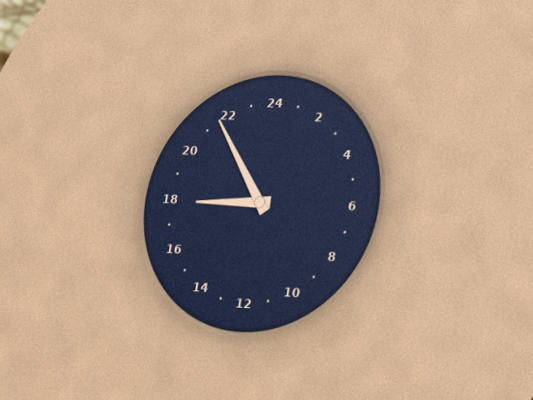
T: 17:54
